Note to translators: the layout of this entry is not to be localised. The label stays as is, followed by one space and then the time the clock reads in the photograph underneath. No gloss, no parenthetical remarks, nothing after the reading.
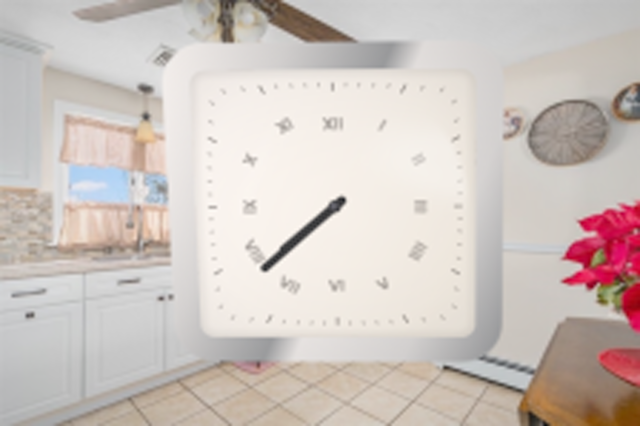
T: 7:38
